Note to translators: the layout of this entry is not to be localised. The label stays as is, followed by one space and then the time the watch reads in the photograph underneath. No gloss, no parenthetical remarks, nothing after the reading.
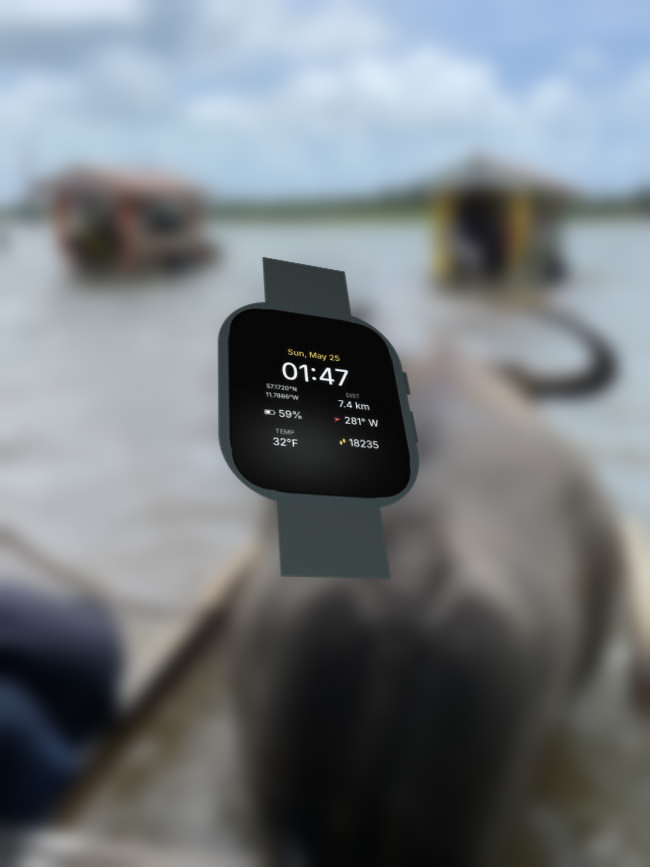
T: 1:47
